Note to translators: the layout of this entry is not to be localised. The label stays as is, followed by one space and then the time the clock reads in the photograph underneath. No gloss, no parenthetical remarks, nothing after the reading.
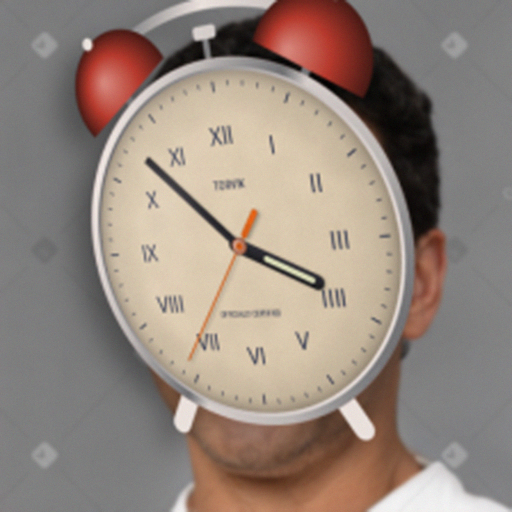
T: 3:52:36
